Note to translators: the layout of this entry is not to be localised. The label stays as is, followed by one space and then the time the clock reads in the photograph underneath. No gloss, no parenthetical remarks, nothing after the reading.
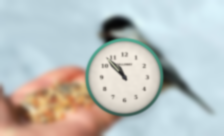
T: 10:53
